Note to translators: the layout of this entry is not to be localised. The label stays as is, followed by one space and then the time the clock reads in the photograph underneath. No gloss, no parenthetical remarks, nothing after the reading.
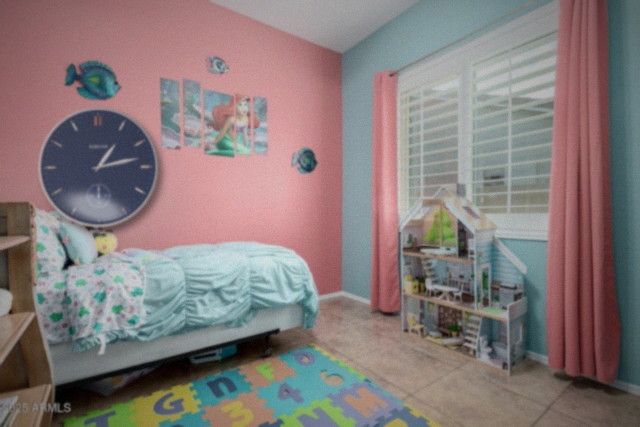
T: 1:13
